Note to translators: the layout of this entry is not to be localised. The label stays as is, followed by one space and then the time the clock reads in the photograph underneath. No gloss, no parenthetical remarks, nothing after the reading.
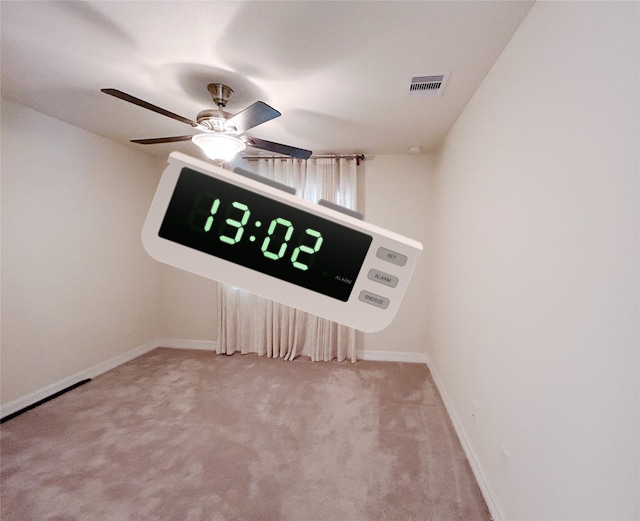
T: 13:02
